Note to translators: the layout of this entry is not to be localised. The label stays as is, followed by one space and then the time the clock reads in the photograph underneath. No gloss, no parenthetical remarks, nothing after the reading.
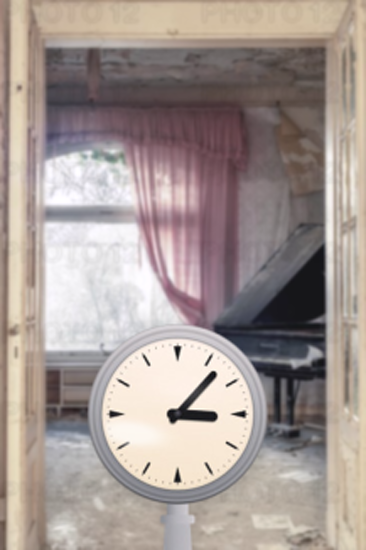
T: 3:07
